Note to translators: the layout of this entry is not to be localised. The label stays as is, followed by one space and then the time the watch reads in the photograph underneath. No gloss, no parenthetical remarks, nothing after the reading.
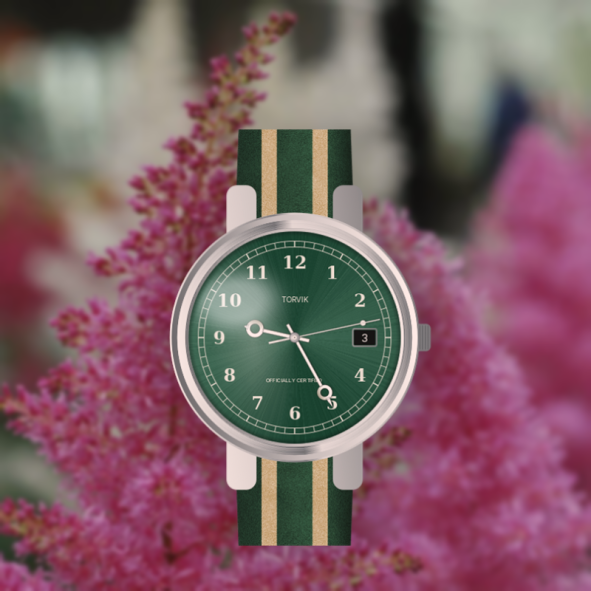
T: 9:25:13
